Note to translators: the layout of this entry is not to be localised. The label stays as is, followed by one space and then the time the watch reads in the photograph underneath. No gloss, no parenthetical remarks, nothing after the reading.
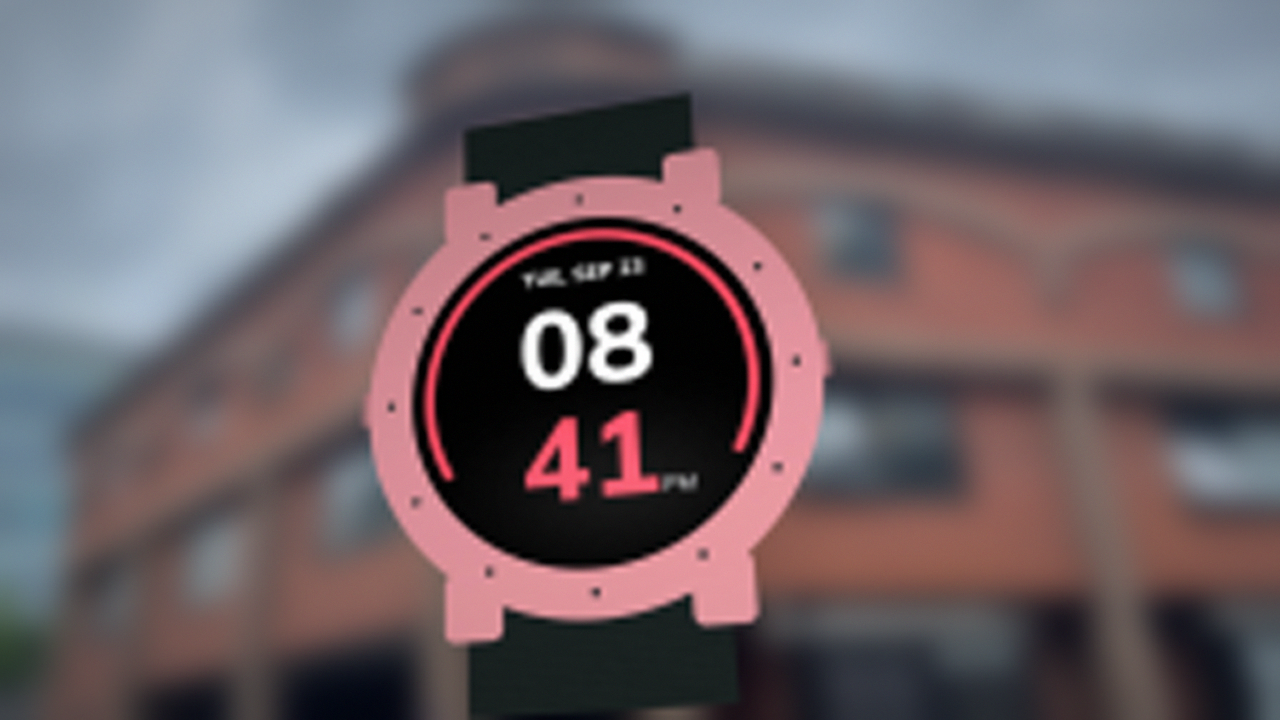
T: 8:41
